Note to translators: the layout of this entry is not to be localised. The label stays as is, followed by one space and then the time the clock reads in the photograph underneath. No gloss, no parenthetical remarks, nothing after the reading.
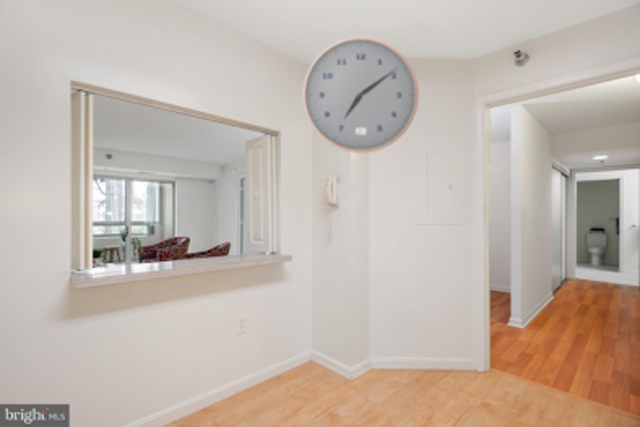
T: 7:09
